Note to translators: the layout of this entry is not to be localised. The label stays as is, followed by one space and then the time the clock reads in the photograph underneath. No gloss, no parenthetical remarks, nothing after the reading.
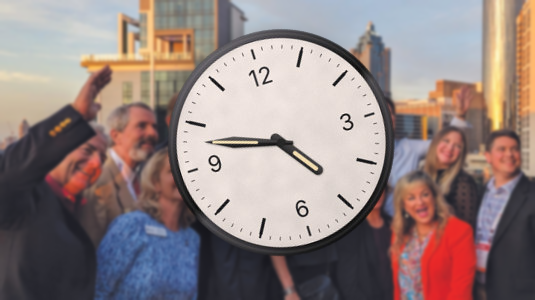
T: 4:48
